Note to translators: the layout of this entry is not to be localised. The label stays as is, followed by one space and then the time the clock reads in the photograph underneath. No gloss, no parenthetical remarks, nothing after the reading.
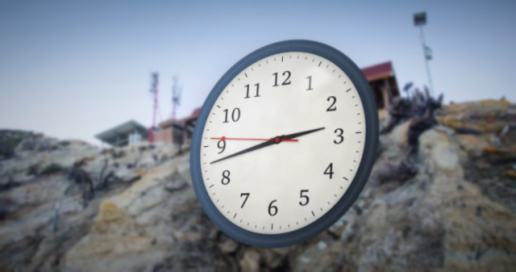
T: 2:42:46
